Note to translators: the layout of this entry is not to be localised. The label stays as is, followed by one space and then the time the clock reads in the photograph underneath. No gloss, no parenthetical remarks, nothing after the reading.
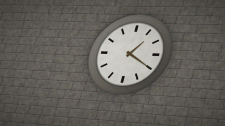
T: 1:20
